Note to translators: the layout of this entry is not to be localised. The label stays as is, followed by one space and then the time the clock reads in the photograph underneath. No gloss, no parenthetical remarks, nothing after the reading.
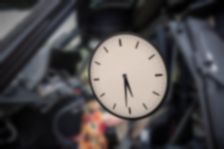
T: 5:31
